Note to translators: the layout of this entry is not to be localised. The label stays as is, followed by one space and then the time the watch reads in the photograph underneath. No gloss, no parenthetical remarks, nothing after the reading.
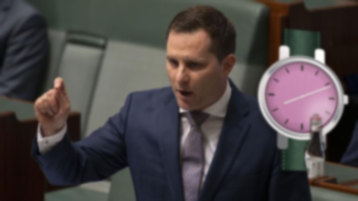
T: 8:11
